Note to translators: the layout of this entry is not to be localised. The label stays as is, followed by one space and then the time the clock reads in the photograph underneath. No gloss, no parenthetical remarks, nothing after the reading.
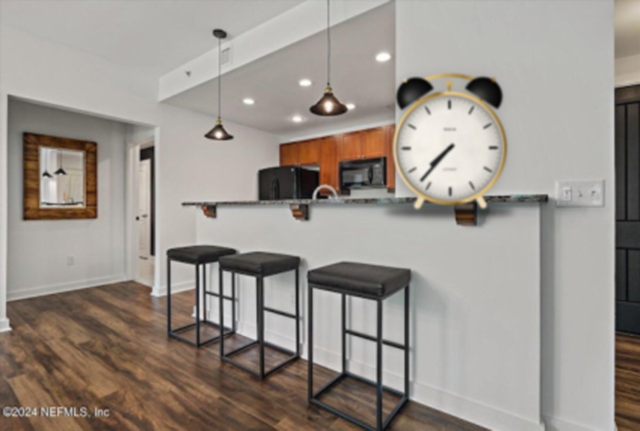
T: 7:37
